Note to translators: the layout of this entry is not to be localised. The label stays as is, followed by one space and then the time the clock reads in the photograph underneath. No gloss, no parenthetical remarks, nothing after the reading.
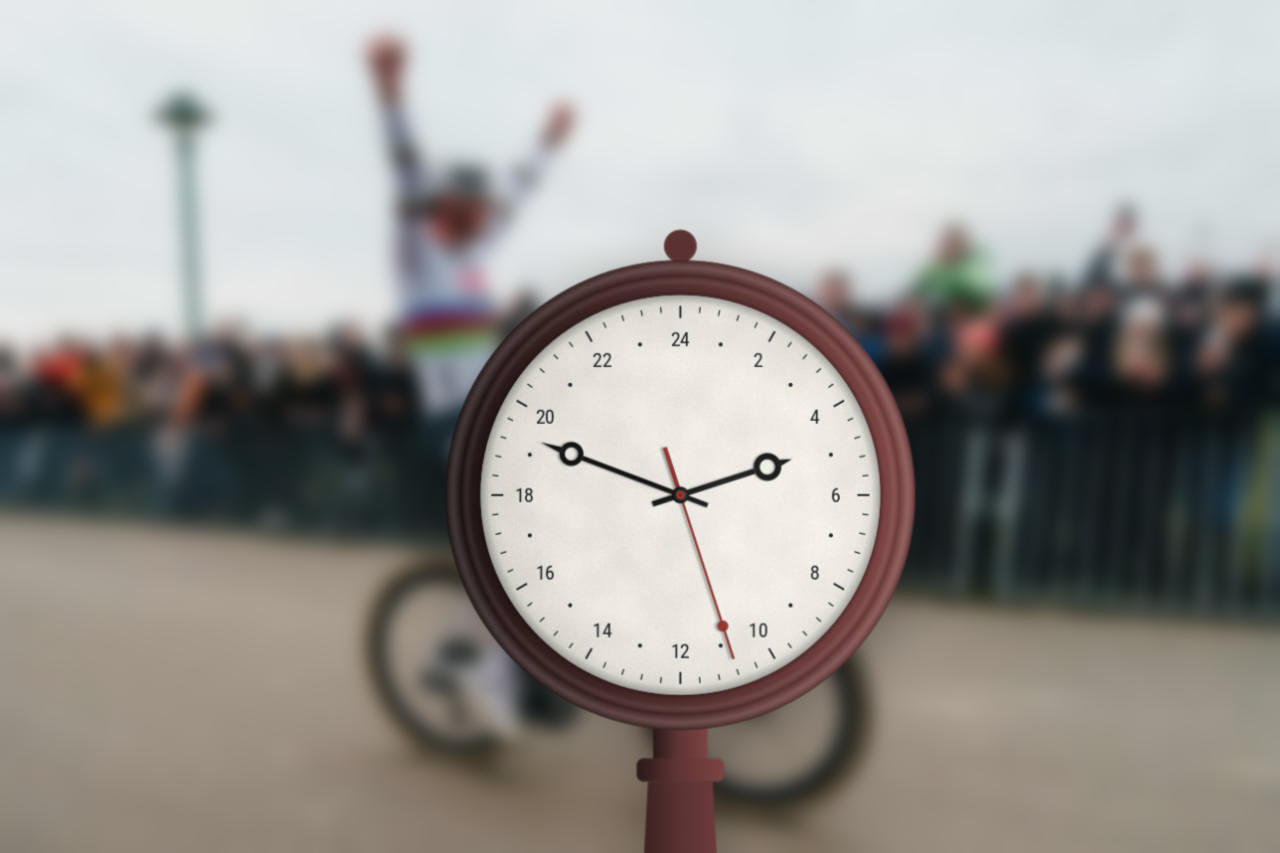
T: 4:48:27
